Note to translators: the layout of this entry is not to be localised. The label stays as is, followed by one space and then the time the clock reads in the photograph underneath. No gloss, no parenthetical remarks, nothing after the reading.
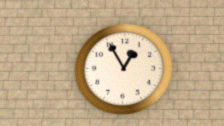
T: 12:55
